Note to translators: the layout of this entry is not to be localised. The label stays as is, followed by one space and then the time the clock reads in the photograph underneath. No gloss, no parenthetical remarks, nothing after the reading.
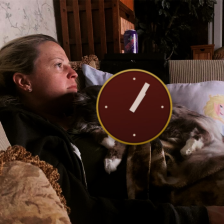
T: 1:05
